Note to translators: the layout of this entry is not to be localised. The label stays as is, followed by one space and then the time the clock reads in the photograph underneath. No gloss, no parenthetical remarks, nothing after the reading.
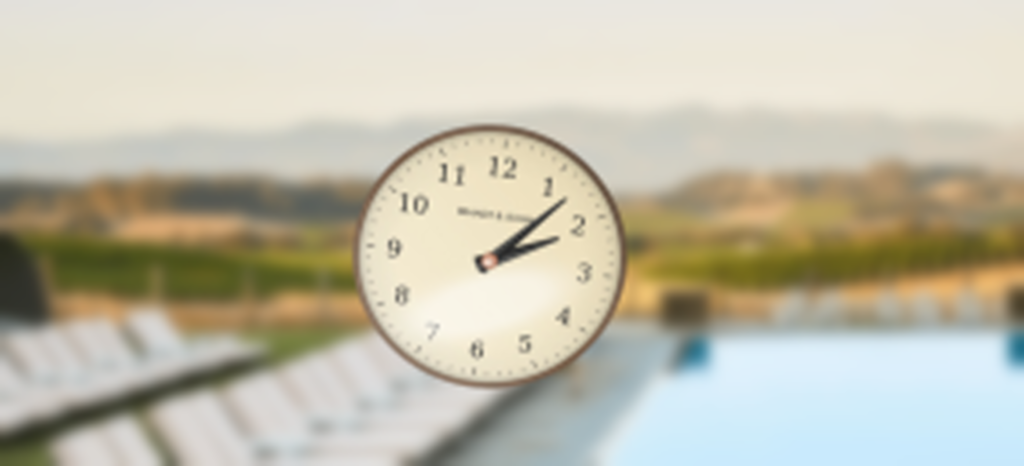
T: 2:07
